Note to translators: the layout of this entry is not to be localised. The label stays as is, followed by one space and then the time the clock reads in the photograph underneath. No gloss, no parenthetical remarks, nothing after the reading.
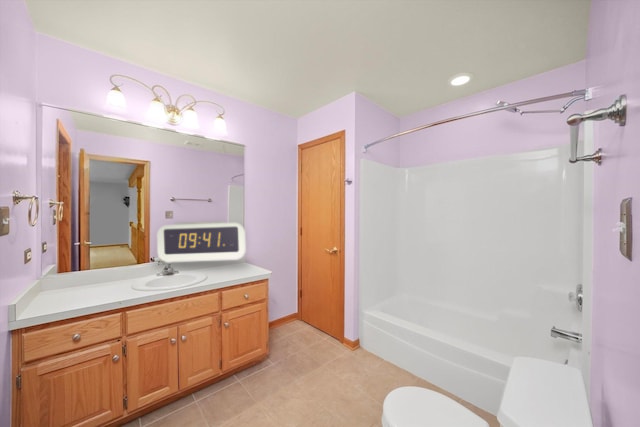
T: 9:41
